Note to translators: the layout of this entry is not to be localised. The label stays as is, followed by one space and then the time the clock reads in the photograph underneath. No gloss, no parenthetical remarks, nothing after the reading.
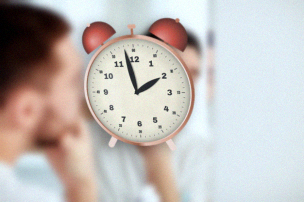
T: 1:58
